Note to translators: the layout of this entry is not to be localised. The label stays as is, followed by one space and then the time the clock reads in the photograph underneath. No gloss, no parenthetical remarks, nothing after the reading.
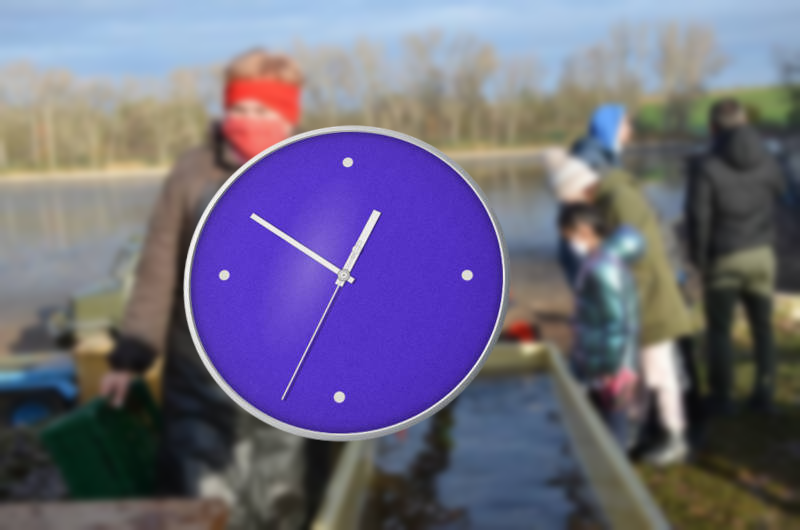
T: 12:50:34
